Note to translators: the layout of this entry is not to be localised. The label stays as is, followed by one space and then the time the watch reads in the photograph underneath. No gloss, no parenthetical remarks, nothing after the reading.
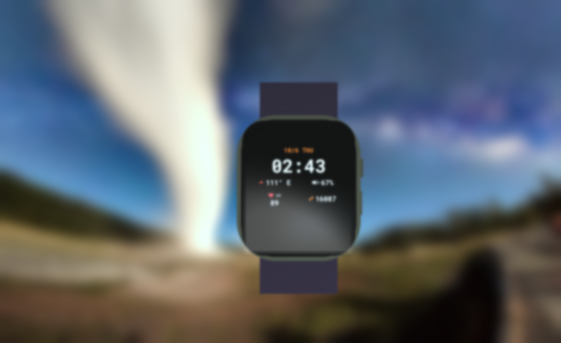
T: 2:43
